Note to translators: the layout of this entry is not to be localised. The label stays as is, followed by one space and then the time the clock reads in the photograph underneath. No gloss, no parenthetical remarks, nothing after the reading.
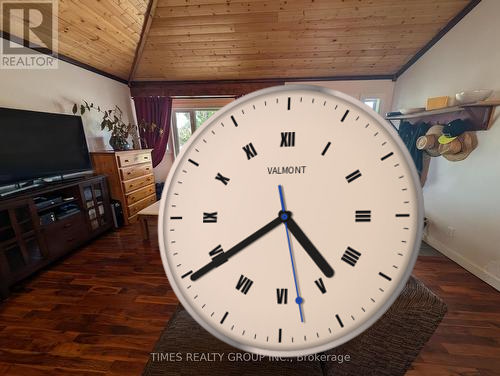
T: 4:39:28
